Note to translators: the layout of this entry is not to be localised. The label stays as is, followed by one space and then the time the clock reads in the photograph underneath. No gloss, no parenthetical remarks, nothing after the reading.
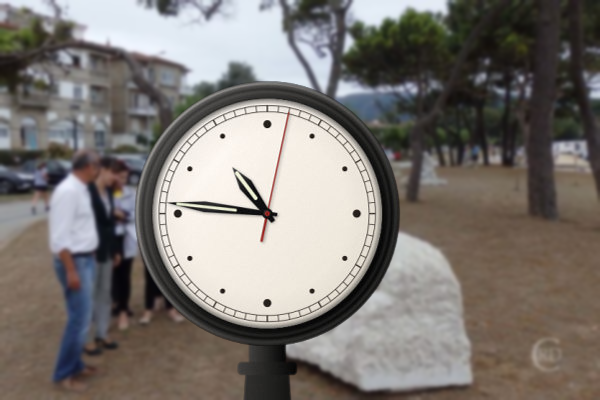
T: 10:46:02
